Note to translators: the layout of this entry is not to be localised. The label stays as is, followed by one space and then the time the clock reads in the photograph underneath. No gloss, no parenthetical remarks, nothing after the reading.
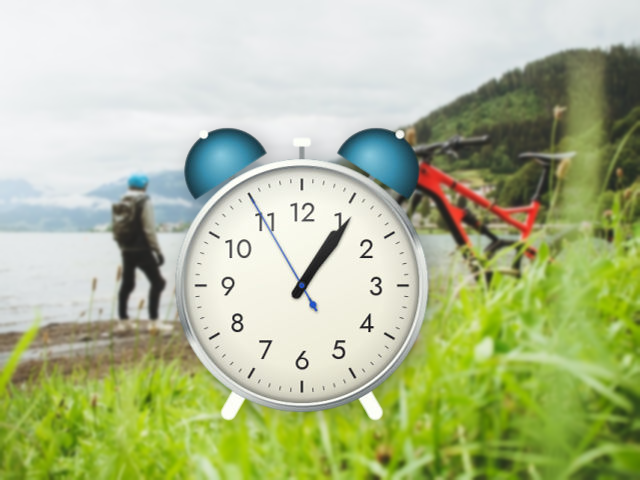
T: 1:05:55
